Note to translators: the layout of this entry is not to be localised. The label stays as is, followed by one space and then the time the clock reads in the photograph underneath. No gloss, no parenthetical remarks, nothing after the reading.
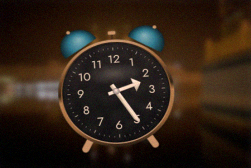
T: 2:25
